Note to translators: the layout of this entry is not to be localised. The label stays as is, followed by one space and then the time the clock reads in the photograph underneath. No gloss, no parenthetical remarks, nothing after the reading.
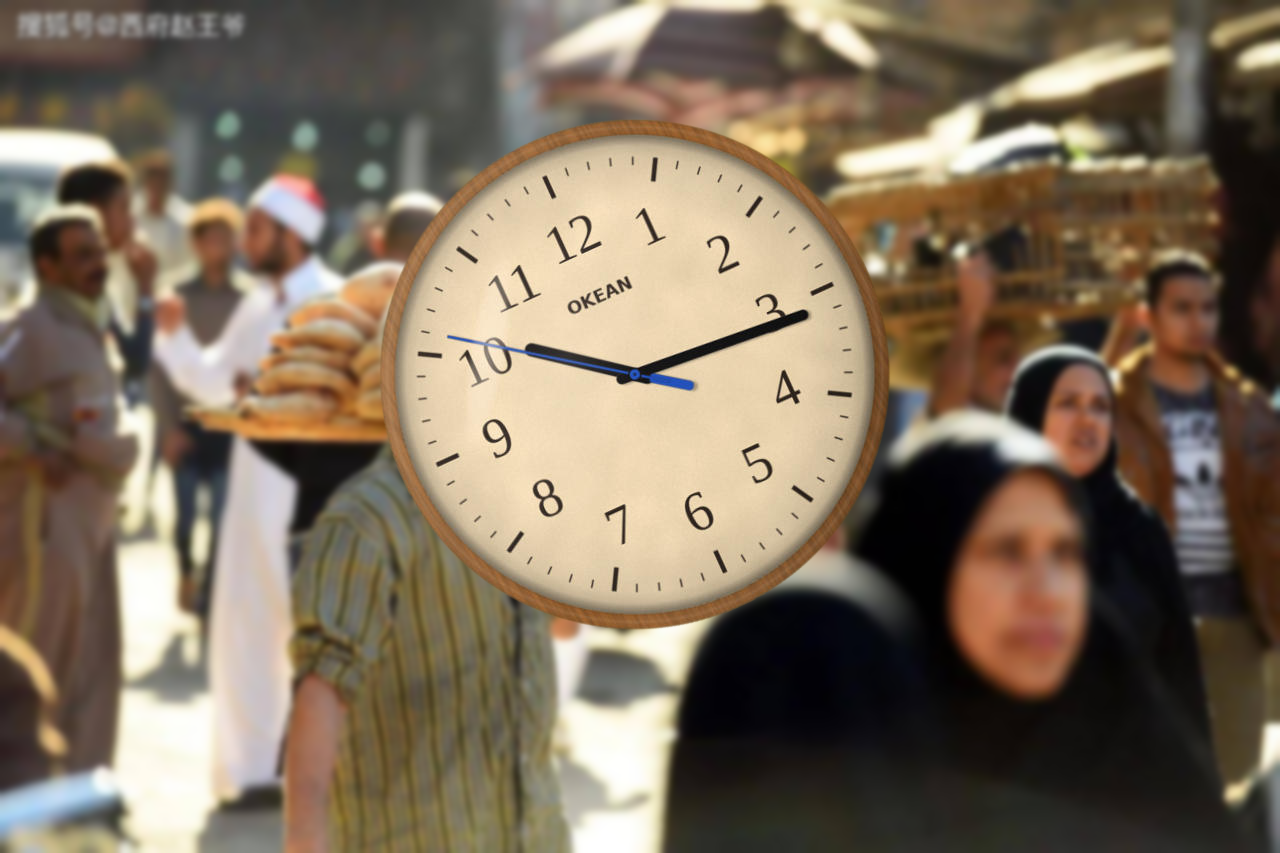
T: 10:15:51
